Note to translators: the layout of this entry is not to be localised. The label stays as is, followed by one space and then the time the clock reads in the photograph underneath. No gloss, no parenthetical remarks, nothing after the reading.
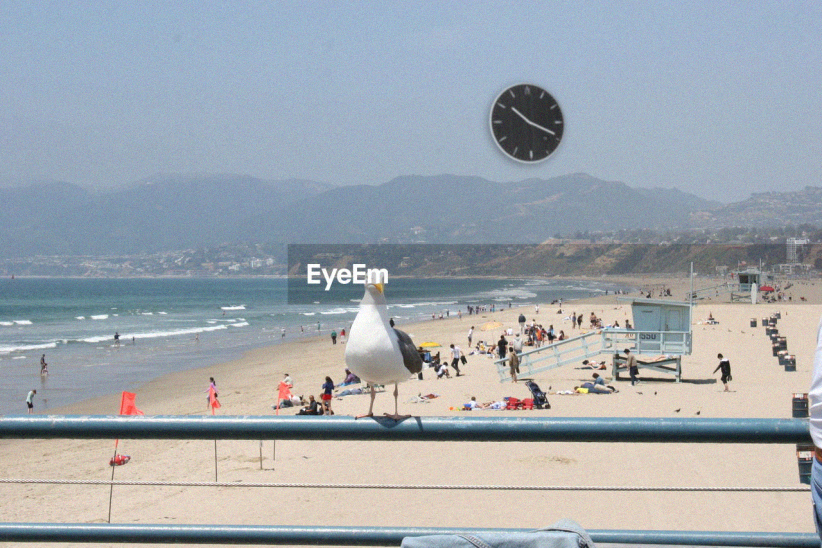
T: 10:19
